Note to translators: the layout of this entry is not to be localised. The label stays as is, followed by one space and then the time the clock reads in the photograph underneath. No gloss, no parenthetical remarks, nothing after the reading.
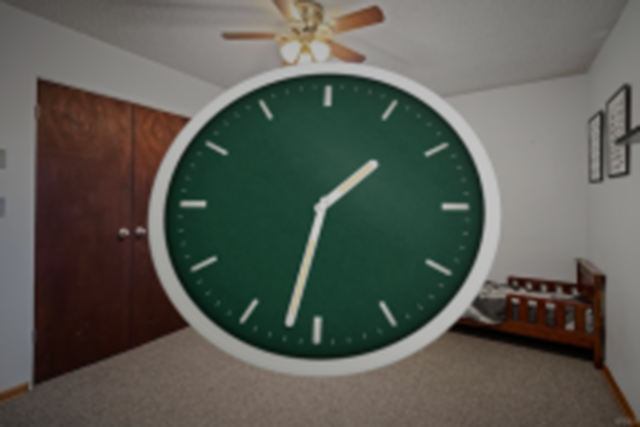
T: 1:32
